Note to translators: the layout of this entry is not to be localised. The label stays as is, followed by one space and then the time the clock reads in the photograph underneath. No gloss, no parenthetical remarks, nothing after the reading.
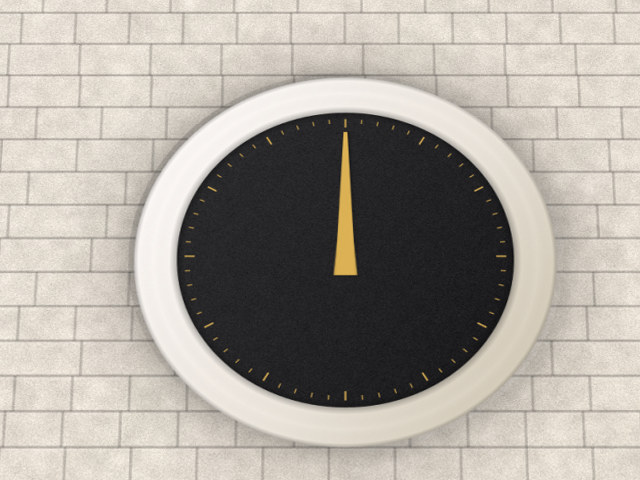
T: 12:00
